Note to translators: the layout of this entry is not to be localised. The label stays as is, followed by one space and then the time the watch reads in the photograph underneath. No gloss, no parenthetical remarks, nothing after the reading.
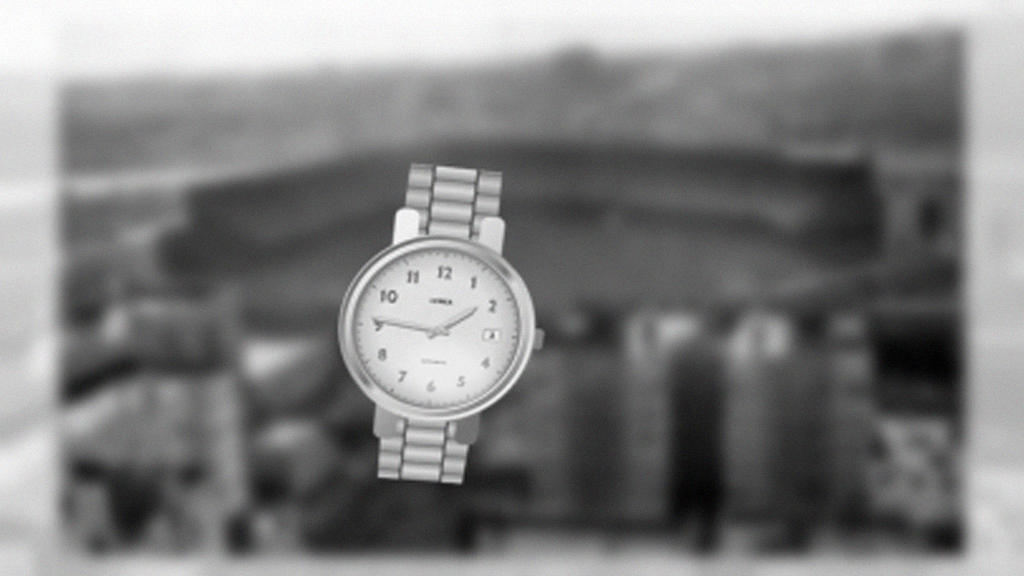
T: 1:46
